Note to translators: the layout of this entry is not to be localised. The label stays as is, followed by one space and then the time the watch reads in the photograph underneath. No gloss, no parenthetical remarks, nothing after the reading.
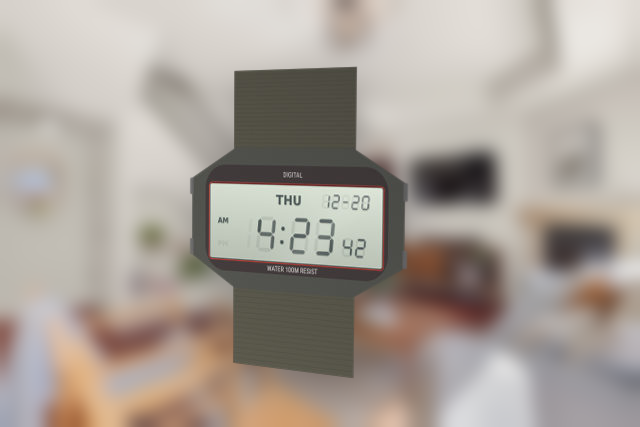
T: 4:23:42
